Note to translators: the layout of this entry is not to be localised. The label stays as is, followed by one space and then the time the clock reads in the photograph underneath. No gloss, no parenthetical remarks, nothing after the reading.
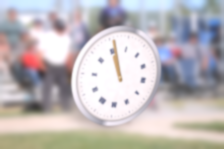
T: 12:01
